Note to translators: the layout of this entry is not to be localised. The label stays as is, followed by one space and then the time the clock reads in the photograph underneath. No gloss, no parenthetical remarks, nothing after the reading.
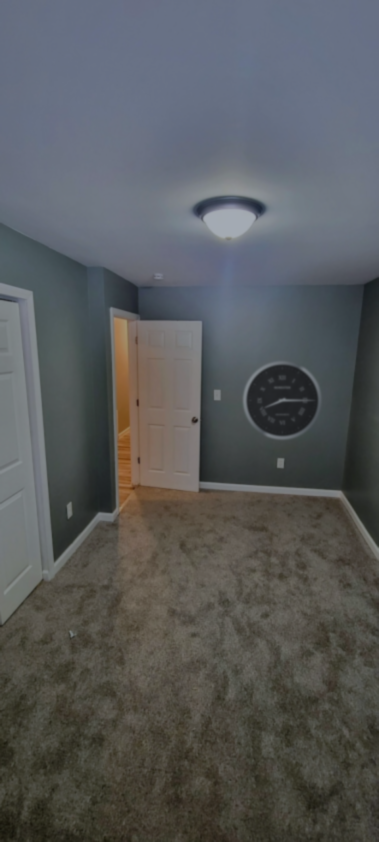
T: 8:15
